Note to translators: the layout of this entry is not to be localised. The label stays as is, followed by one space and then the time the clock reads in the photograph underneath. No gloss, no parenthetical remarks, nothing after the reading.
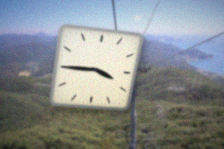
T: 3:45
